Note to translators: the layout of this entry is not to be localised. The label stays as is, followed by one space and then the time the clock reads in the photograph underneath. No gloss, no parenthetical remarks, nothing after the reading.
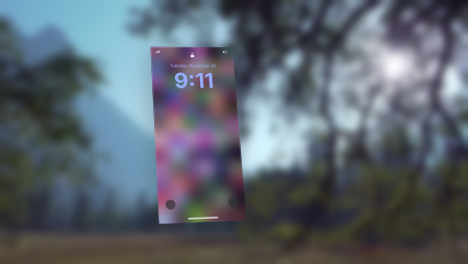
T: 9:11
